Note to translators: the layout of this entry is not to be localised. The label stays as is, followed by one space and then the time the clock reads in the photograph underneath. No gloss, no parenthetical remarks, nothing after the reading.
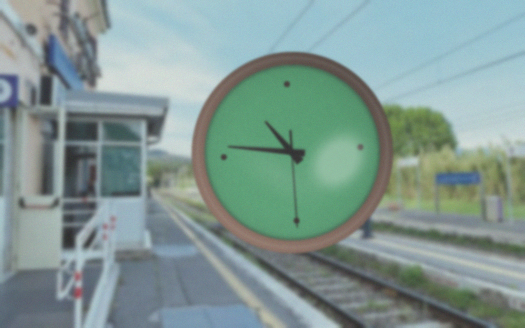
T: 10:46:30
